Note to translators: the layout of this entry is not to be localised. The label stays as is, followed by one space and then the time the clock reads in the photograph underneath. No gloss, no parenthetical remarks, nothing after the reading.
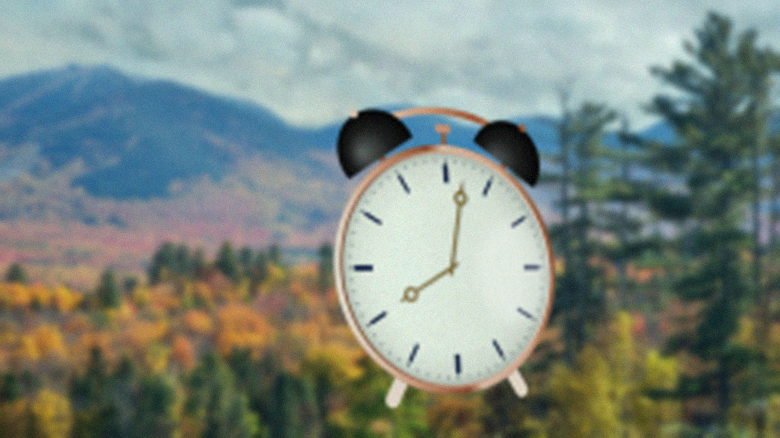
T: 8:02
